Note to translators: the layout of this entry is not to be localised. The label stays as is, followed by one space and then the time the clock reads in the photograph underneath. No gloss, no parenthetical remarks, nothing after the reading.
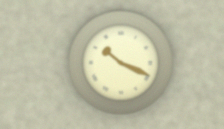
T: 10:19
